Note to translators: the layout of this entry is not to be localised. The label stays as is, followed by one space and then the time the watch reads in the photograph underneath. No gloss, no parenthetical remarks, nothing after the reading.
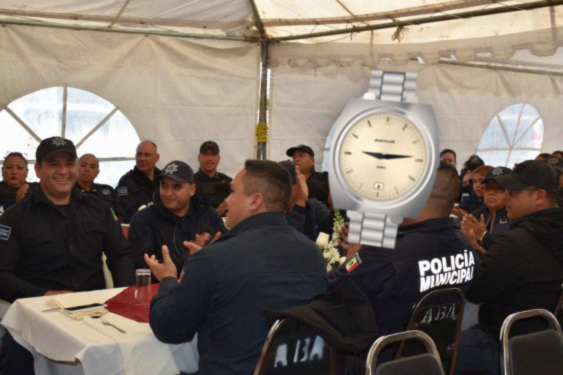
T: 9:14
